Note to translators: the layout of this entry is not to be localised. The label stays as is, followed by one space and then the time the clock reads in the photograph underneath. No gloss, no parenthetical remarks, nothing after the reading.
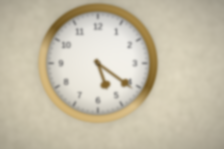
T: 5:21
